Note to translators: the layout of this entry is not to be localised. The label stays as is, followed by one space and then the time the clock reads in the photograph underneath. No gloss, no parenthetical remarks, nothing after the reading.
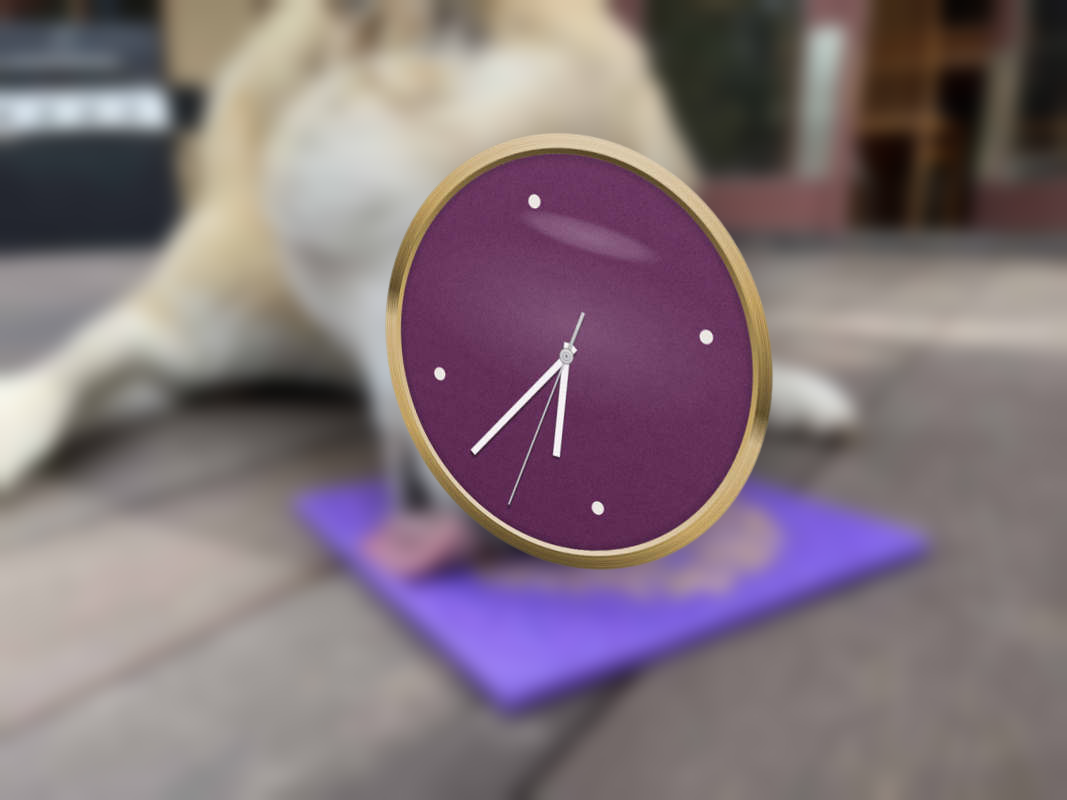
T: 6:39:36
